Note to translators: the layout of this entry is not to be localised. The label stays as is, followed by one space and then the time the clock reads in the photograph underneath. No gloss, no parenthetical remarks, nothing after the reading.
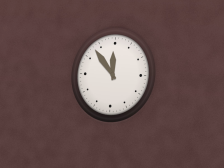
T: 11:53
